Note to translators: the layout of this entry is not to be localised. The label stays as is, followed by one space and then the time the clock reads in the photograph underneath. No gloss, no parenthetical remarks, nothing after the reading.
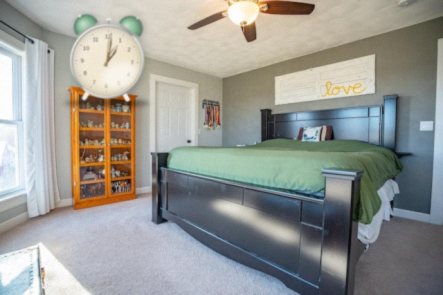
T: 1:01
